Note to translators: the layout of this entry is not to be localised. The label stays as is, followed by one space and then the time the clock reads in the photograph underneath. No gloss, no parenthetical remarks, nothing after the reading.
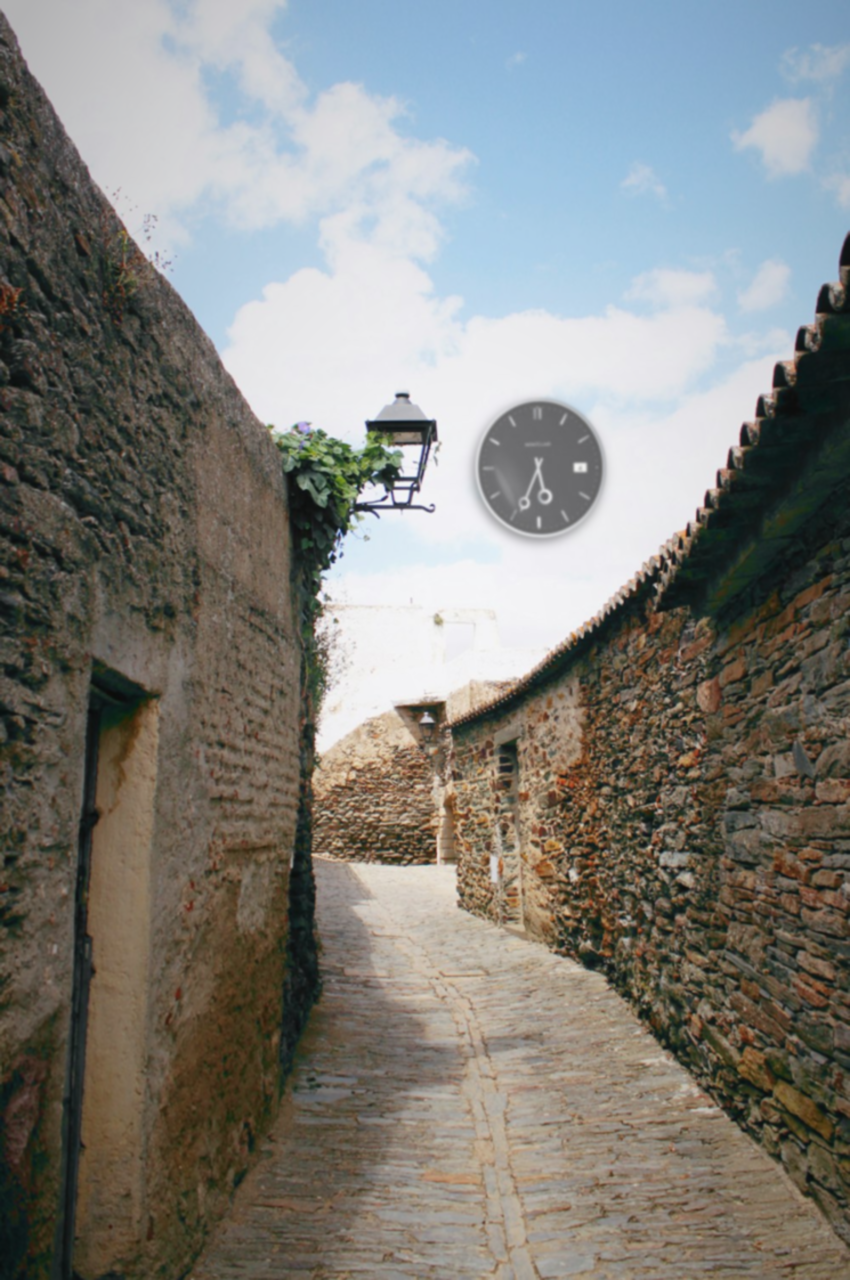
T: 5:34
